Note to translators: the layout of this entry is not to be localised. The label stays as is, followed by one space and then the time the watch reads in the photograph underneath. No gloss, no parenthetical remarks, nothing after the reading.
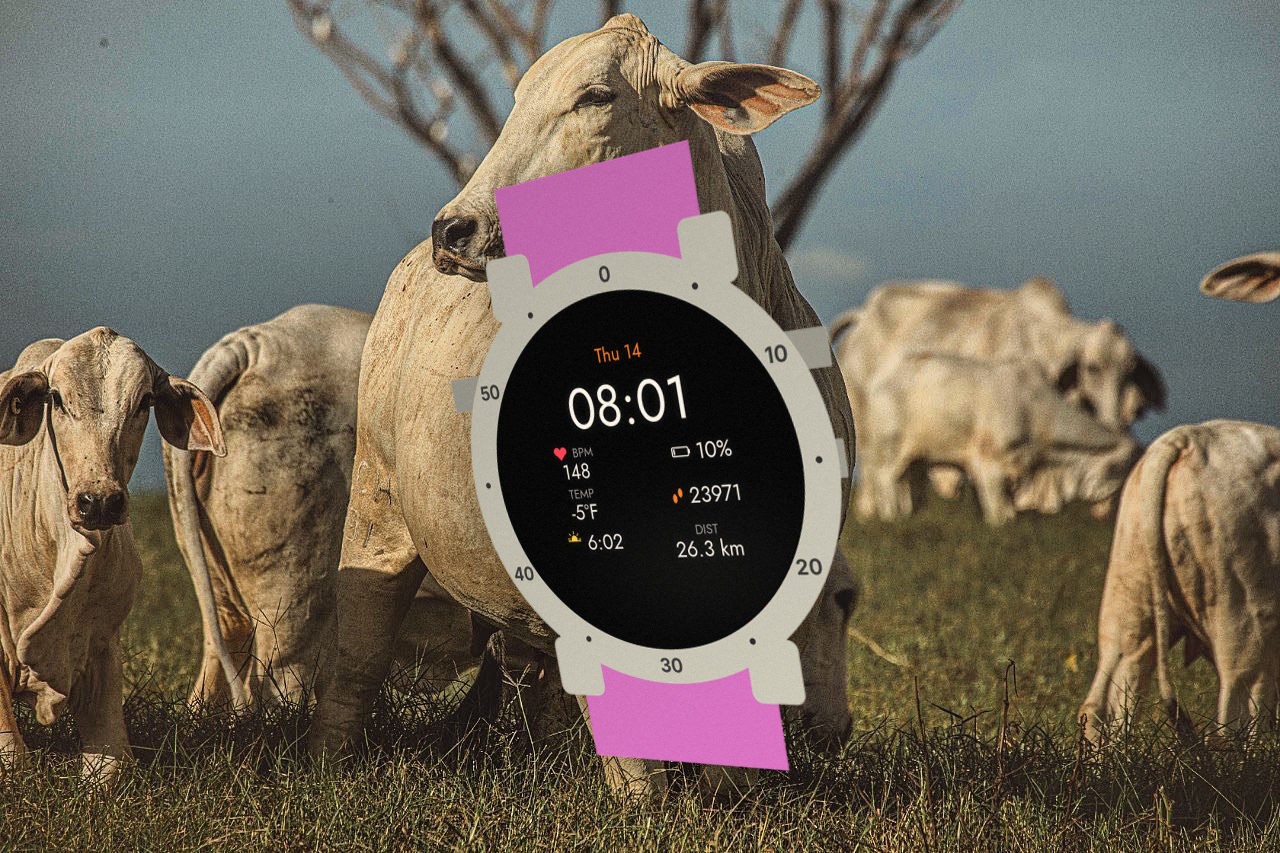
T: 8:01
